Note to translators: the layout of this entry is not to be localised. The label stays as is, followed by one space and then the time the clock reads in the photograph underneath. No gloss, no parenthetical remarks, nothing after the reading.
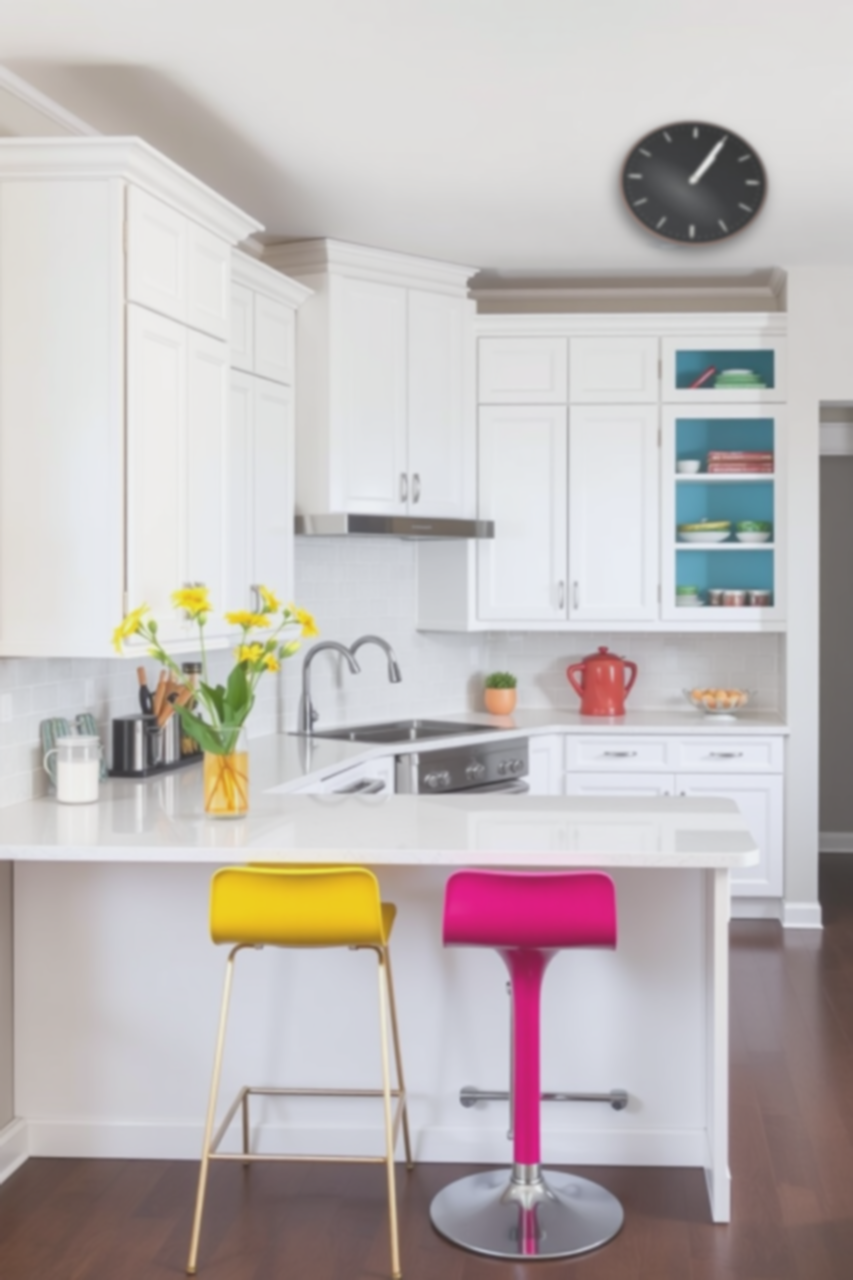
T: 1:05
